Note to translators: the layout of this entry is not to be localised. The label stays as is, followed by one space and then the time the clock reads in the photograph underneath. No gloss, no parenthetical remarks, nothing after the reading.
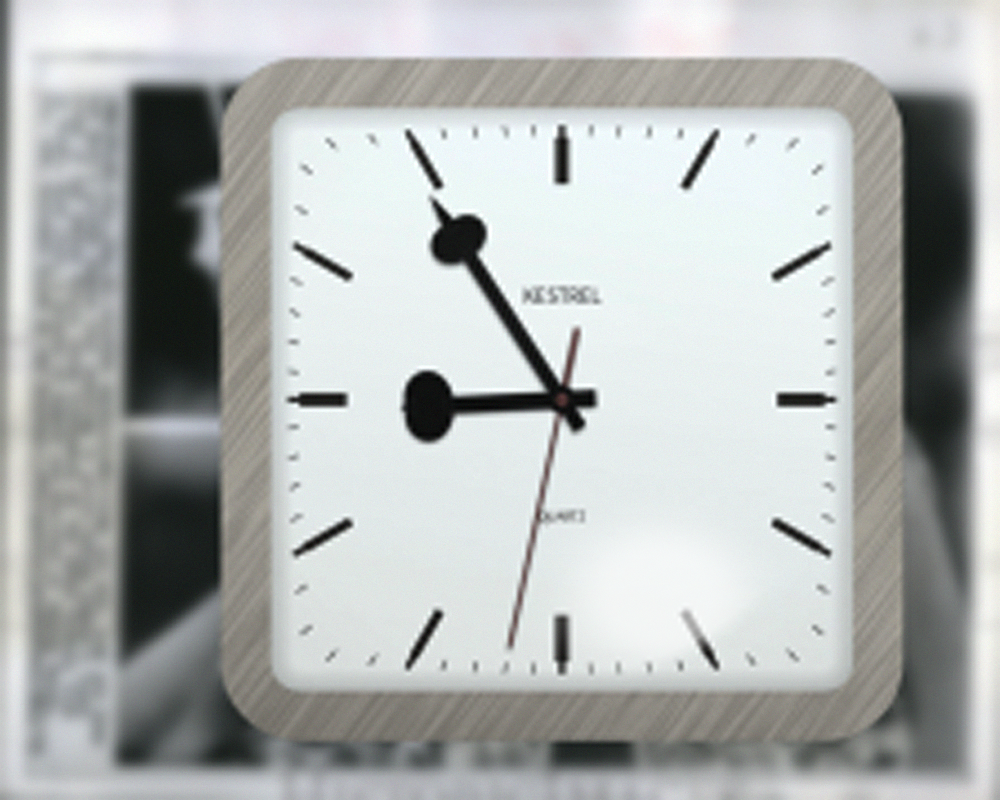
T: 8:54:32
